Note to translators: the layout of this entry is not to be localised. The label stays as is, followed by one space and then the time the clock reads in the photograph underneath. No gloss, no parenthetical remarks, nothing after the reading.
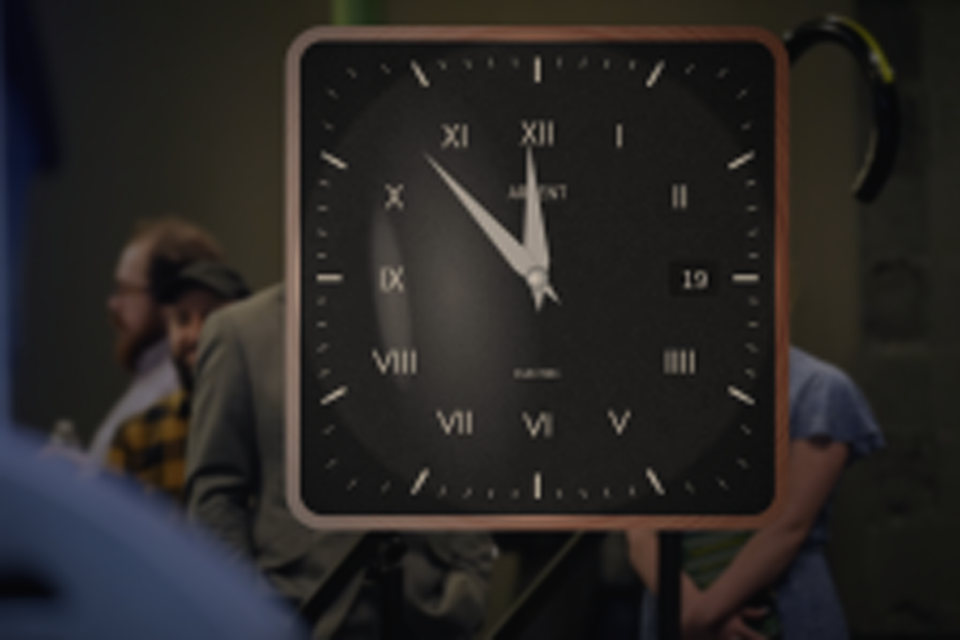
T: 11:53
